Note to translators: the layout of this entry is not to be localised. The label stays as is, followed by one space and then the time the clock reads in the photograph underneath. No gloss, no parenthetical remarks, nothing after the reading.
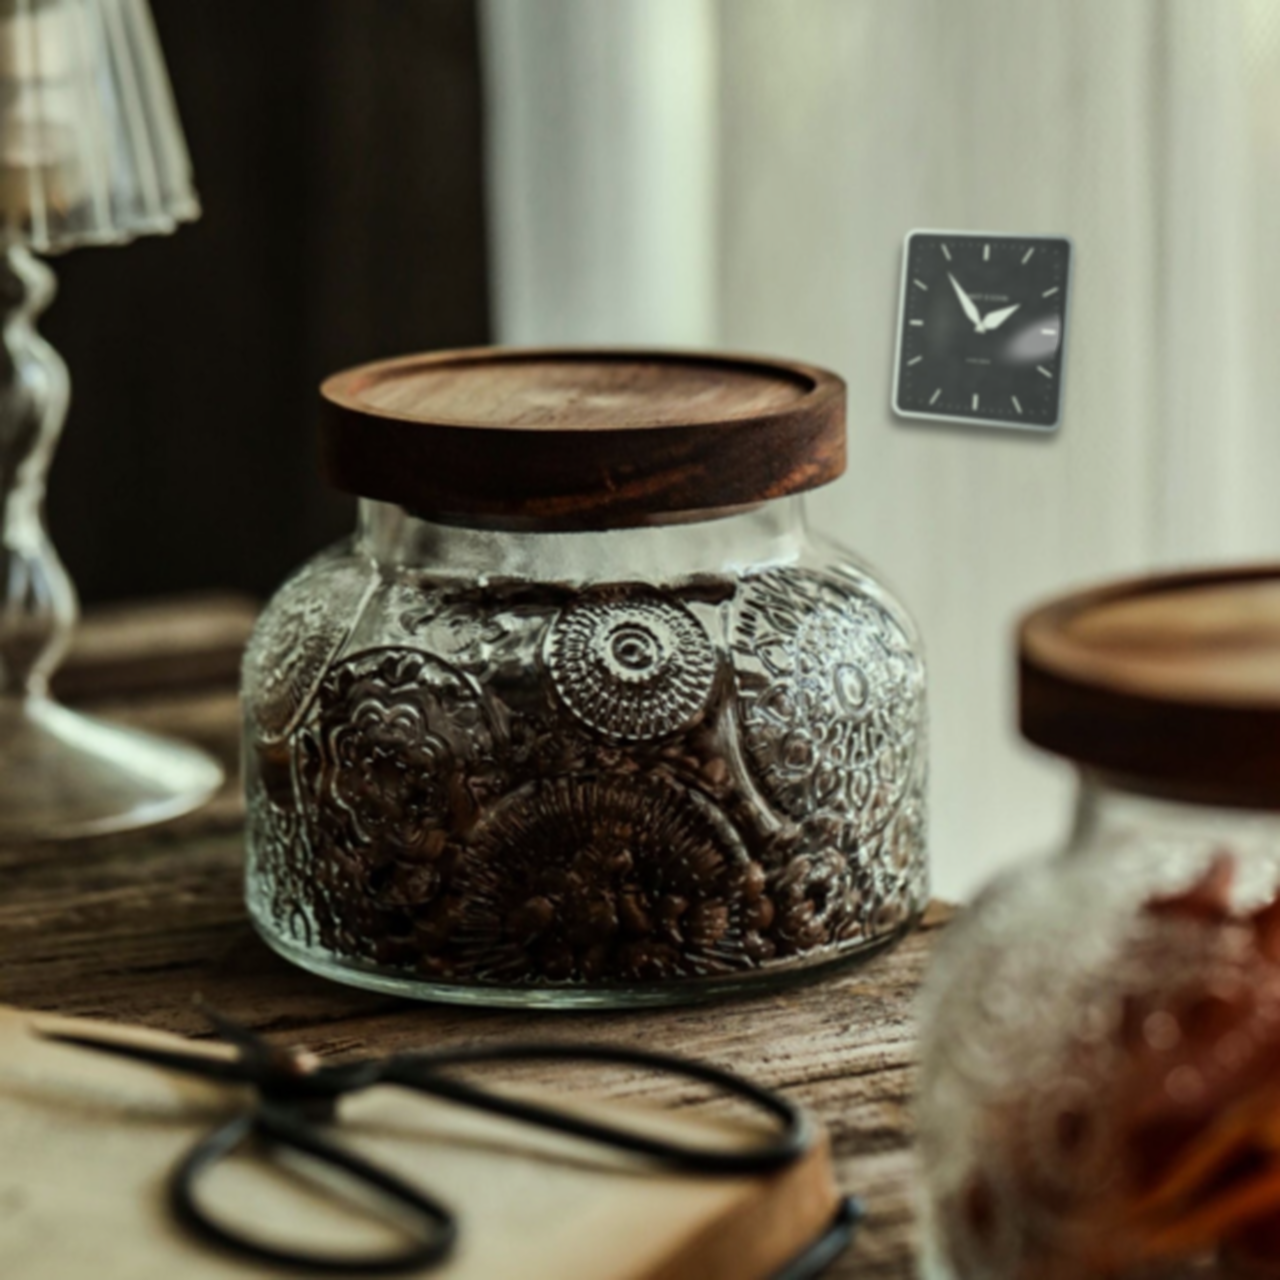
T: 1:54
